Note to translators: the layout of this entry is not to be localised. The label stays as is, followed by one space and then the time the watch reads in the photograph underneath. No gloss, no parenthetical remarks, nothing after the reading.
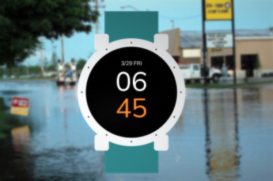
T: 6:45
